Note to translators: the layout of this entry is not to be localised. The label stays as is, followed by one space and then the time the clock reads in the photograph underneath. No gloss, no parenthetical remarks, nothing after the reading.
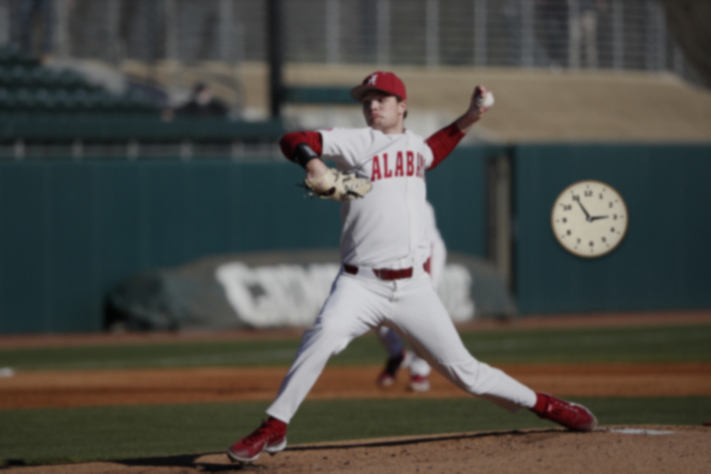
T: 2:55
